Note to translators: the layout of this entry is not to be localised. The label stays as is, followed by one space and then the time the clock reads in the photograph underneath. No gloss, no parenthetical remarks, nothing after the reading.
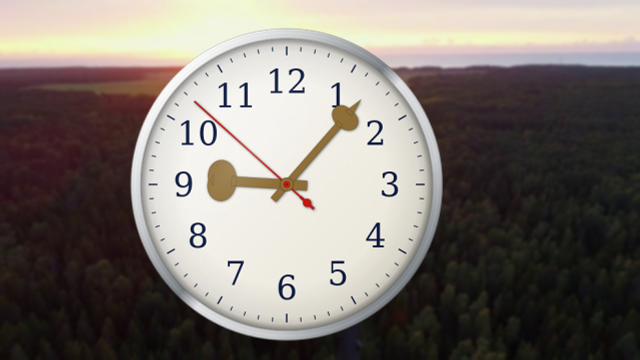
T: 9:06:52
